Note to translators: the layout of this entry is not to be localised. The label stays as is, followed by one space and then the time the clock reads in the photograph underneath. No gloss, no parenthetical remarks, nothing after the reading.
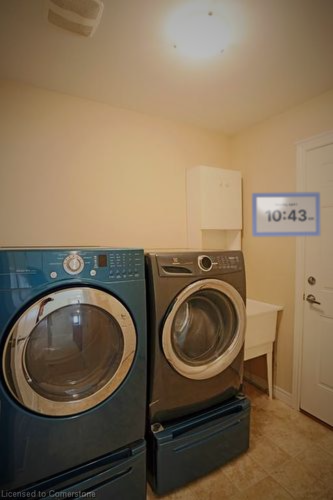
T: 10:43
